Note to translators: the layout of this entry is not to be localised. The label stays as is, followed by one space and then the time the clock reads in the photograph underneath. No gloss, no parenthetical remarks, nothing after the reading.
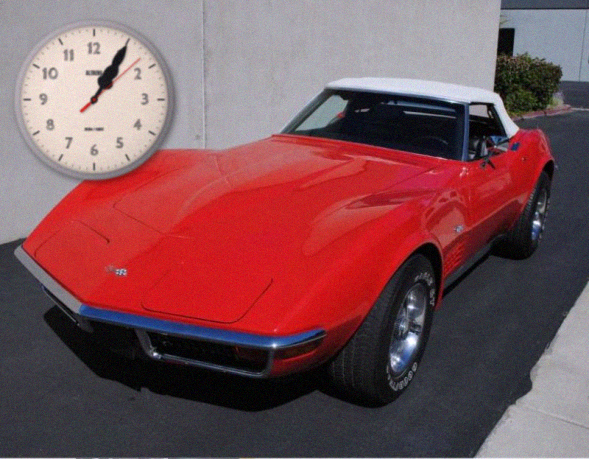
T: 1:05:08
